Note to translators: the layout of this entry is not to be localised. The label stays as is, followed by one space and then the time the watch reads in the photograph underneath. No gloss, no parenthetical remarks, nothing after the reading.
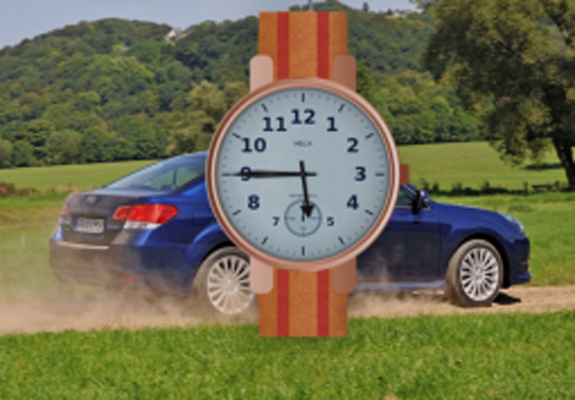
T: 5:45
